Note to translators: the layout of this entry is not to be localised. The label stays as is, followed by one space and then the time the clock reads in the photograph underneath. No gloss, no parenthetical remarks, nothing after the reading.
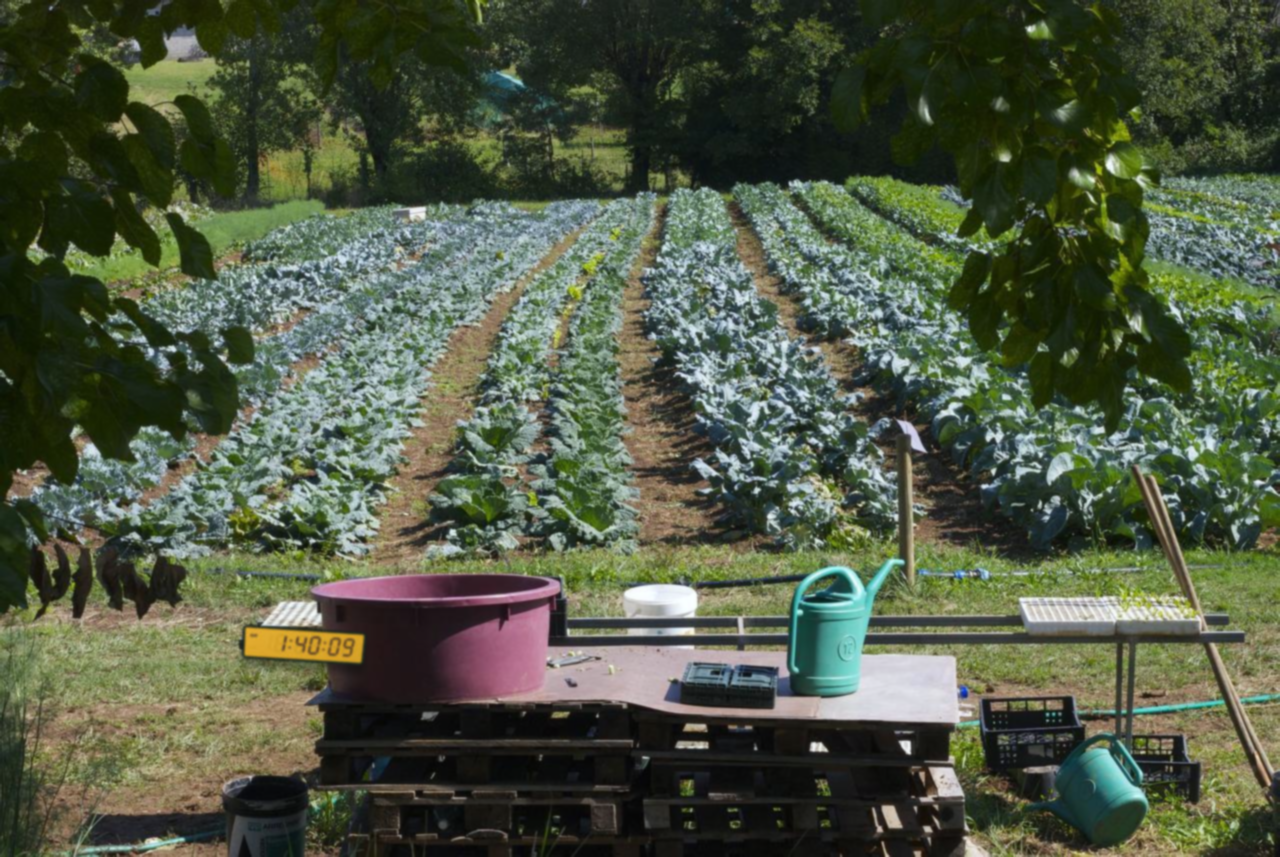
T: 1:40:09
